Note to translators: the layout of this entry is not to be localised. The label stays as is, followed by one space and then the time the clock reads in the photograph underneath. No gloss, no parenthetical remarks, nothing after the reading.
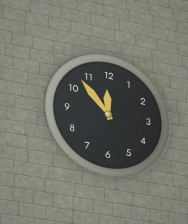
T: 11:53
